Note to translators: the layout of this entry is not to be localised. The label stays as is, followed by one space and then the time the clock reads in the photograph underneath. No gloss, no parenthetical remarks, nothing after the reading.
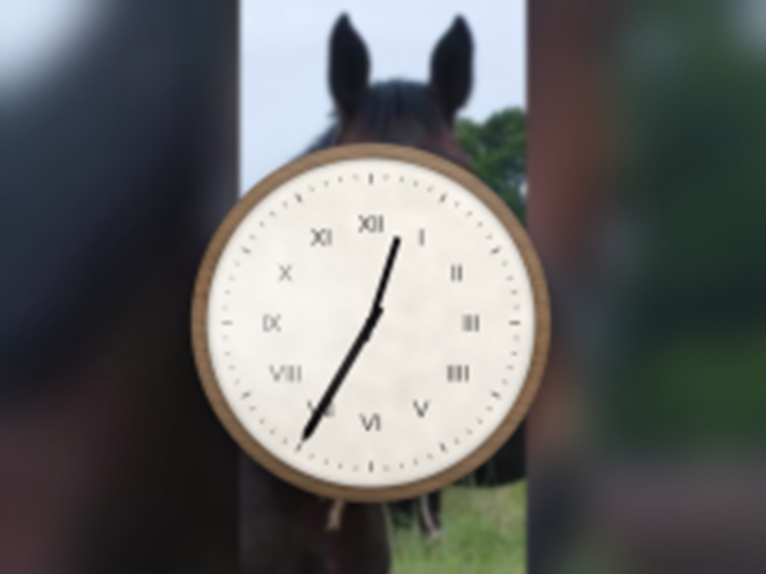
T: 12:35
